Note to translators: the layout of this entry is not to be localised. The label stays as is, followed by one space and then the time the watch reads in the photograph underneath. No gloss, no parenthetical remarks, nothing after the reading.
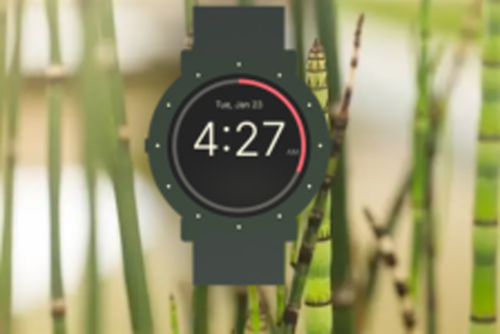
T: 4:27
